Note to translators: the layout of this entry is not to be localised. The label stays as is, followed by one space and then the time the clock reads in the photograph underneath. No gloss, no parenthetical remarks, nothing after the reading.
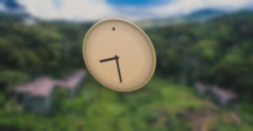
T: 8:29
